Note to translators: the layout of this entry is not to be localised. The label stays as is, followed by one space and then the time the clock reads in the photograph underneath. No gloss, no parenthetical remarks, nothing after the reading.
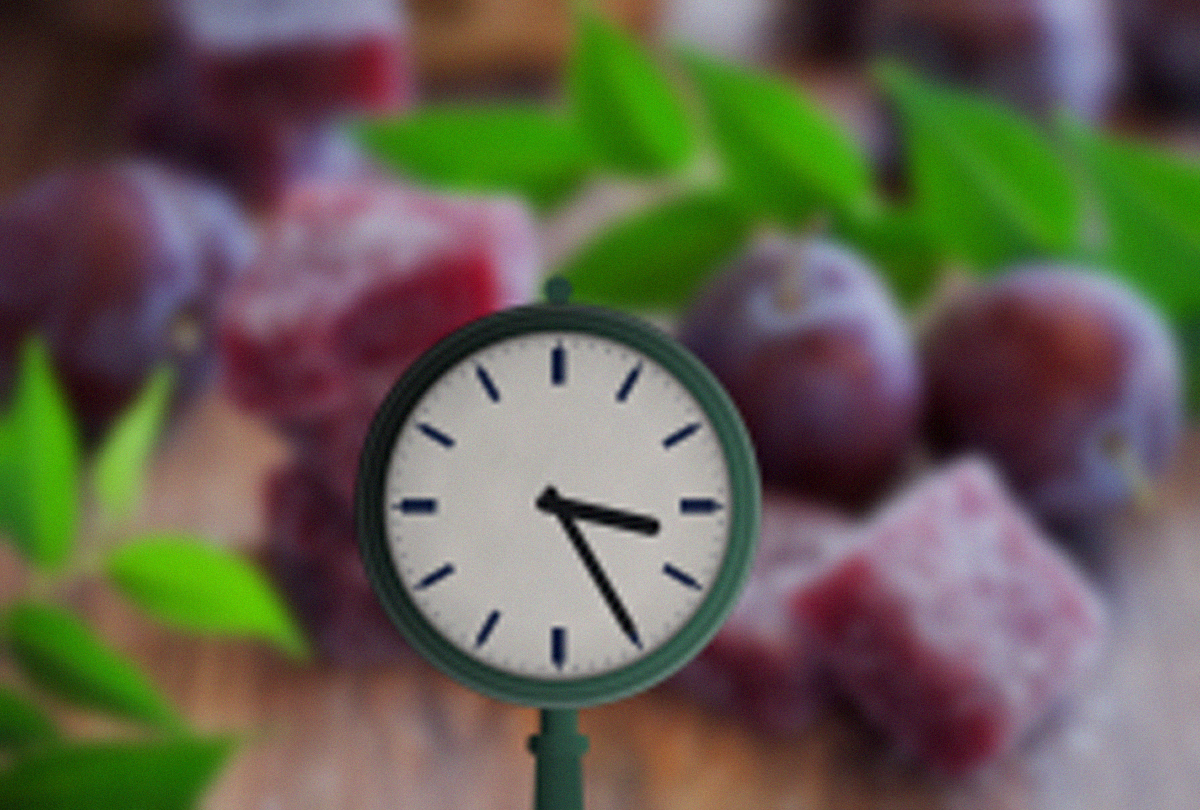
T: 3:25
